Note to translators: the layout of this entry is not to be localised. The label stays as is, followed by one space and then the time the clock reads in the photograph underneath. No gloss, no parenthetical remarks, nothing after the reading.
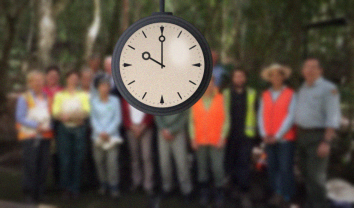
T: 10:00
